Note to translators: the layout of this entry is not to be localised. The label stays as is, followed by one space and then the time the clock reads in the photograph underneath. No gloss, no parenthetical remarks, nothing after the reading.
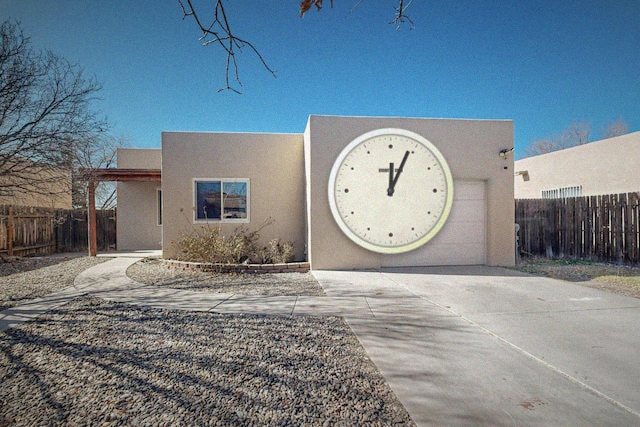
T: 12:04
